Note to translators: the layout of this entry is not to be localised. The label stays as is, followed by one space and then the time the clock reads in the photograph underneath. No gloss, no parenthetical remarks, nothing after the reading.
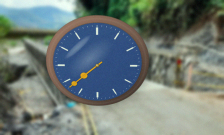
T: 7:38
